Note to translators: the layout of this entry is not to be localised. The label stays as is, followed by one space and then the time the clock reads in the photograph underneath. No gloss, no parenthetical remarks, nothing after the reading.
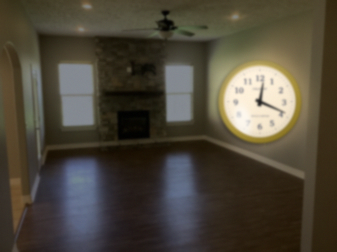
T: 12:19
